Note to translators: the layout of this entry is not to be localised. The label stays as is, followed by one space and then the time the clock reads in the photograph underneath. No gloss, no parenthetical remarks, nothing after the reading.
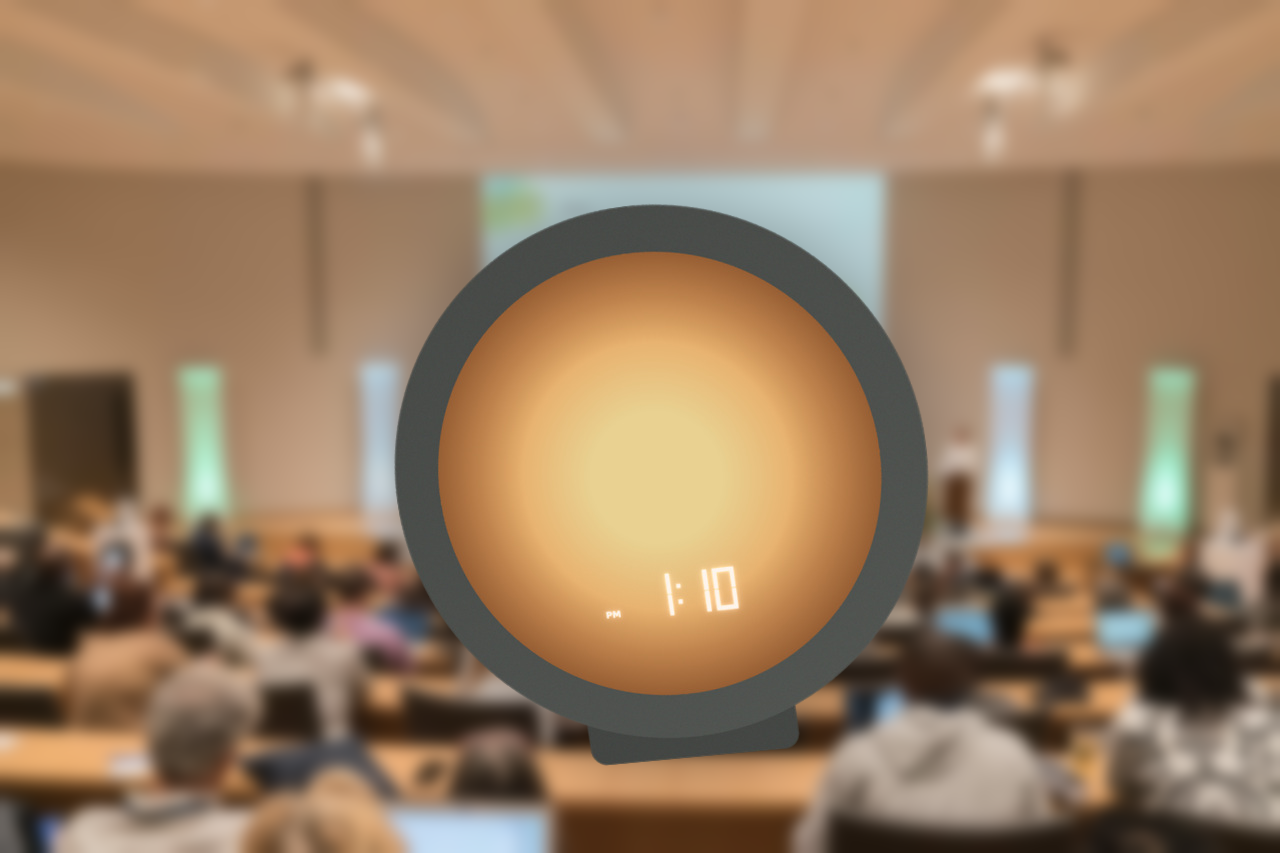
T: 1:10
